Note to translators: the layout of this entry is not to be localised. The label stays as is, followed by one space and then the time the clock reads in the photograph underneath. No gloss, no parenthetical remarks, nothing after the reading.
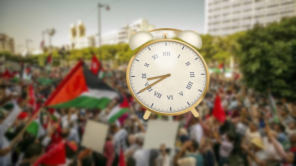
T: 8:40
